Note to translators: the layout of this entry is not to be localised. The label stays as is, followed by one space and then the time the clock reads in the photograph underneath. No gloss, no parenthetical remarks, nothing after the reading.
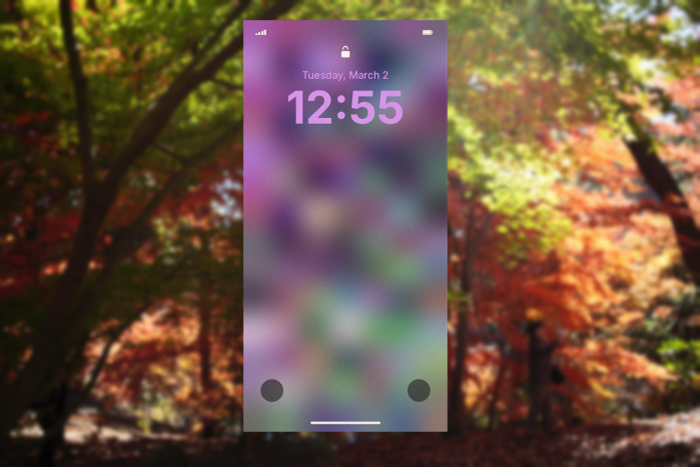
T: 12:55
